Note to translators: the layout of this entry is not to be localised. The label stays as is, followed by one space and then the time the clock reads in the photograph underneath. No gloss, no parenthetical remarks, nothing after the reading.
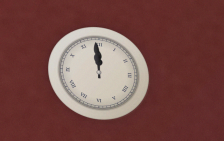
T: 11:59
